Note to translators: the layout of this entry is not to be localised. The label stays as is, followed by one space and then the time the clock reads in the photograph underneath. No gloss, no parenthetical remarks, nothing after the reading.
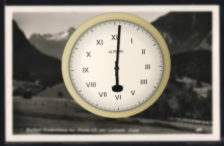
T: 6:01
